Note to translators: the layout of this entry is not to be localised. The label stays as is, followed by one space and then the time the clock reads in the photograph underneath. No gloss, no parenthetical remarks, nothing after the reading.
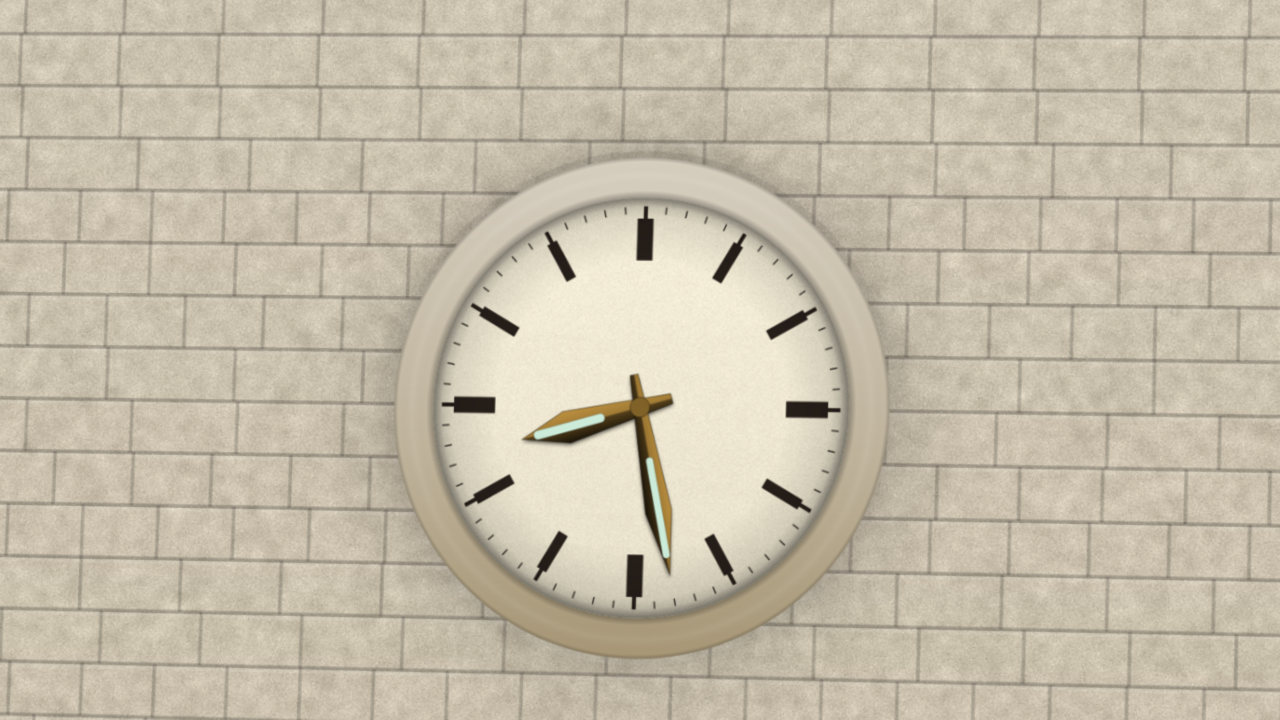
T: 8:28
